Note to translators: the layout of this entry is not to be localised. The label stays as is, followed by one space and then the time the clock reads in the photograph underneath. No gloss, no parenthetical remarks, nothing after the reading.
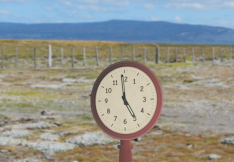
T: 4:59
